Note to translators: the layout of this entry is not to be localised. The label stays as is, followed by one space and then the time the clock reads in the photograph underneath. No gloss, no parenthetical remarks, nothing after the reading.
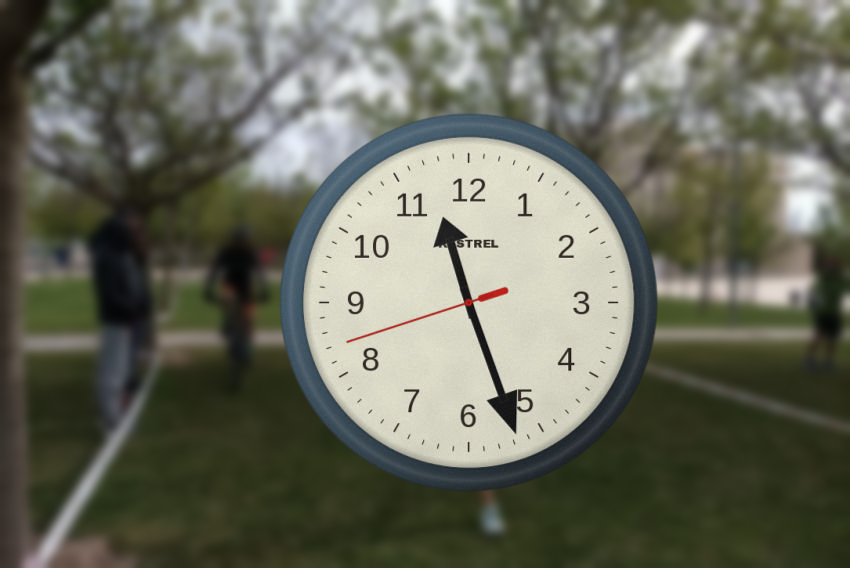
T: 11:26:42
